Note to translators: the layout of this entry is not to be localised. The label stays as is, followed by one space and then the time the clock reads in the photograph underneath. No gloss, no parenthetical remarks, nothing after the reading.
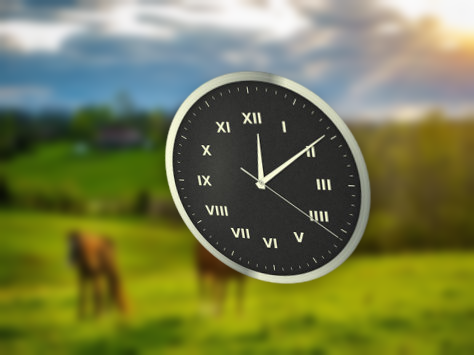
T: 12:09:21
